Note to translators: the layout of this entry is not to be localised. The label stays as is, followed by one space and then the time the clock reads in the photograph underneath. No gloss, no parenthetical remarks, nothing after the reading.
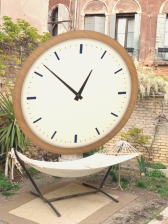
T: 12:52
